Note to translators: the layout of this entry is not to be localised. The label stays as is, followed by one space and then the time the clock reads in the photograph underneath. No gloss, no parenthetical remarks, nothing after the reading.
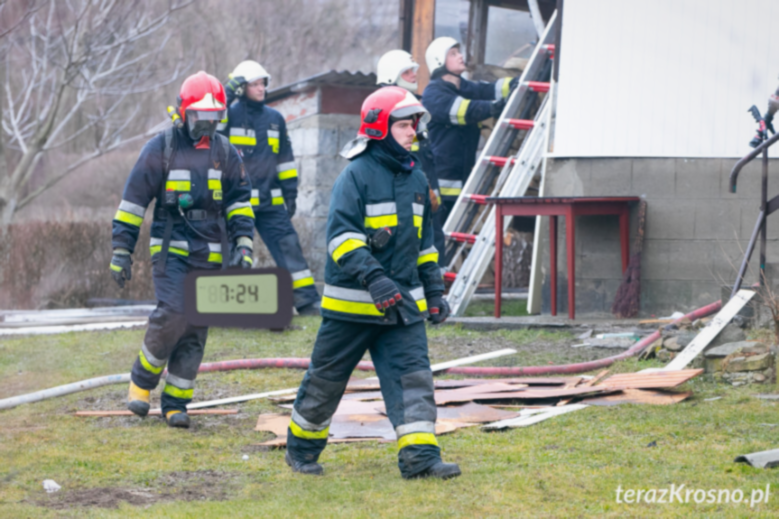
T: 7:24
